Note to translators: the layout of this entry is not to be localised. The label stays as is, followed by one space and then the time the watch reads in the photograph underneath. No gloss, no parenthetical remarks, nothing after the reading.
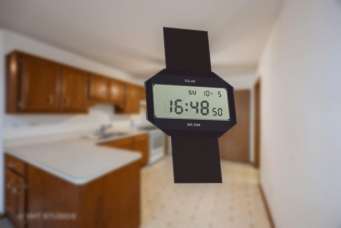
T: 16:48:50
